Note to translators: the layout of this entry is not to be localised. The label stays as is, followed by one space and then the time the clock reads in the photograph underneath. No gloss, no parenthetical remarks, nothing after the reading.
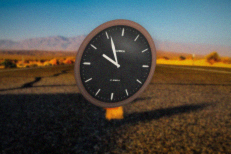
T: 9:56
